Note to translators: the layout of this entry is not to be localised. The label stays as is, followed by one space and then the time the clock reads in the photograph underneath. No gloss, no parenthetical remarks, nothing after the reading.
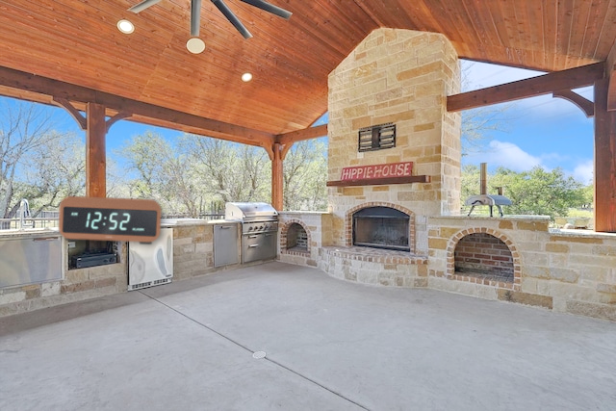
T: 12:52
